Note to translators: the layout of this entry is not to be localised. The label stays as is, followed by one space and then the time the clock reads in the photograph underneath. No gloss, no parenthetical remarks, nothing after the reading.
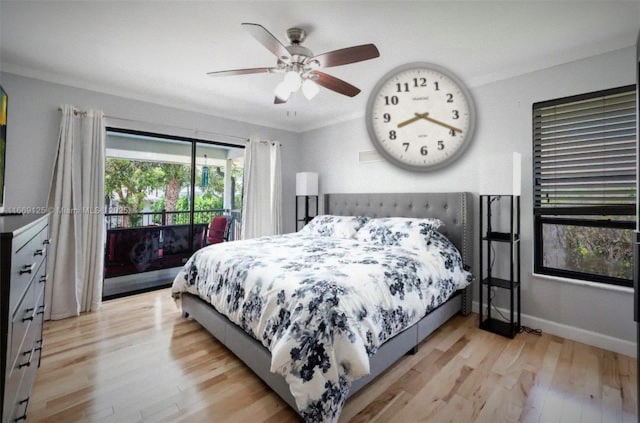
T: 8:19
